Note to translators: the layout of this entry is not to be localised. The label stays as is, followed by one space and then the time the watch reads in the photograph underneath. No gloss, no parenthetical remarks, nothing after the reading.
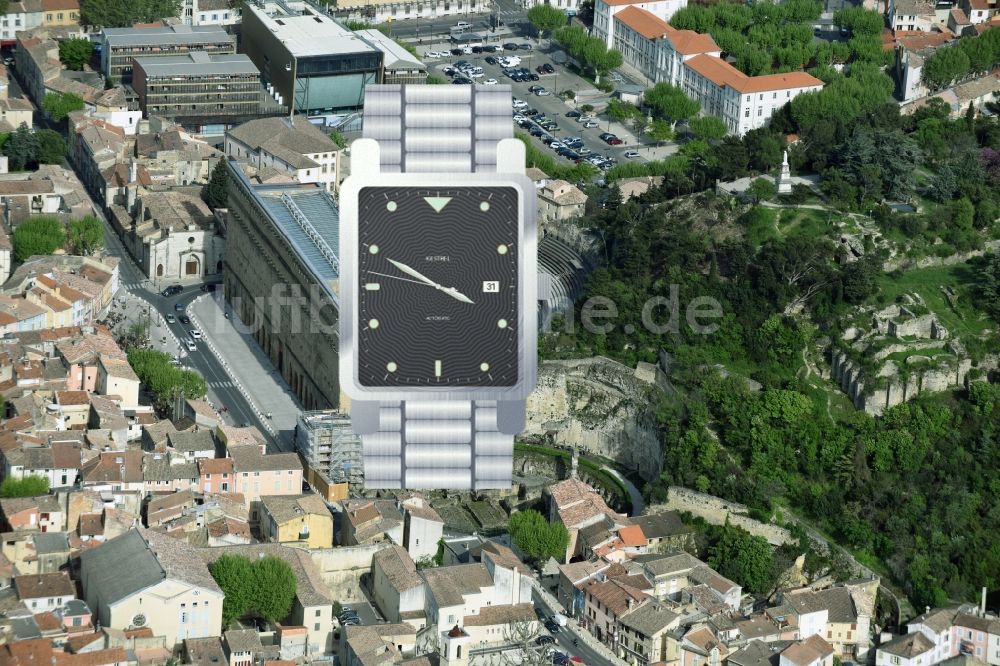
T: 3:49:47
